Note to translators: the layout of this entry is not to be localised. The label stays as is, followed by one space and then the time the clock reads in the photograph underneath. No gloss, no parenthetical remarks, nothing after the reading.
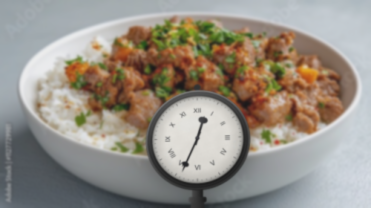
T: 12:34
